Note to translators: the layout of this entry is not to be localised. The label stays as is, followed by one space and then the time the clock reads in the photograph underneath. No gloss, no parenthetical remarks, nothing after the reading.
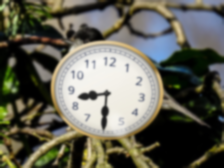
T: 8:30
